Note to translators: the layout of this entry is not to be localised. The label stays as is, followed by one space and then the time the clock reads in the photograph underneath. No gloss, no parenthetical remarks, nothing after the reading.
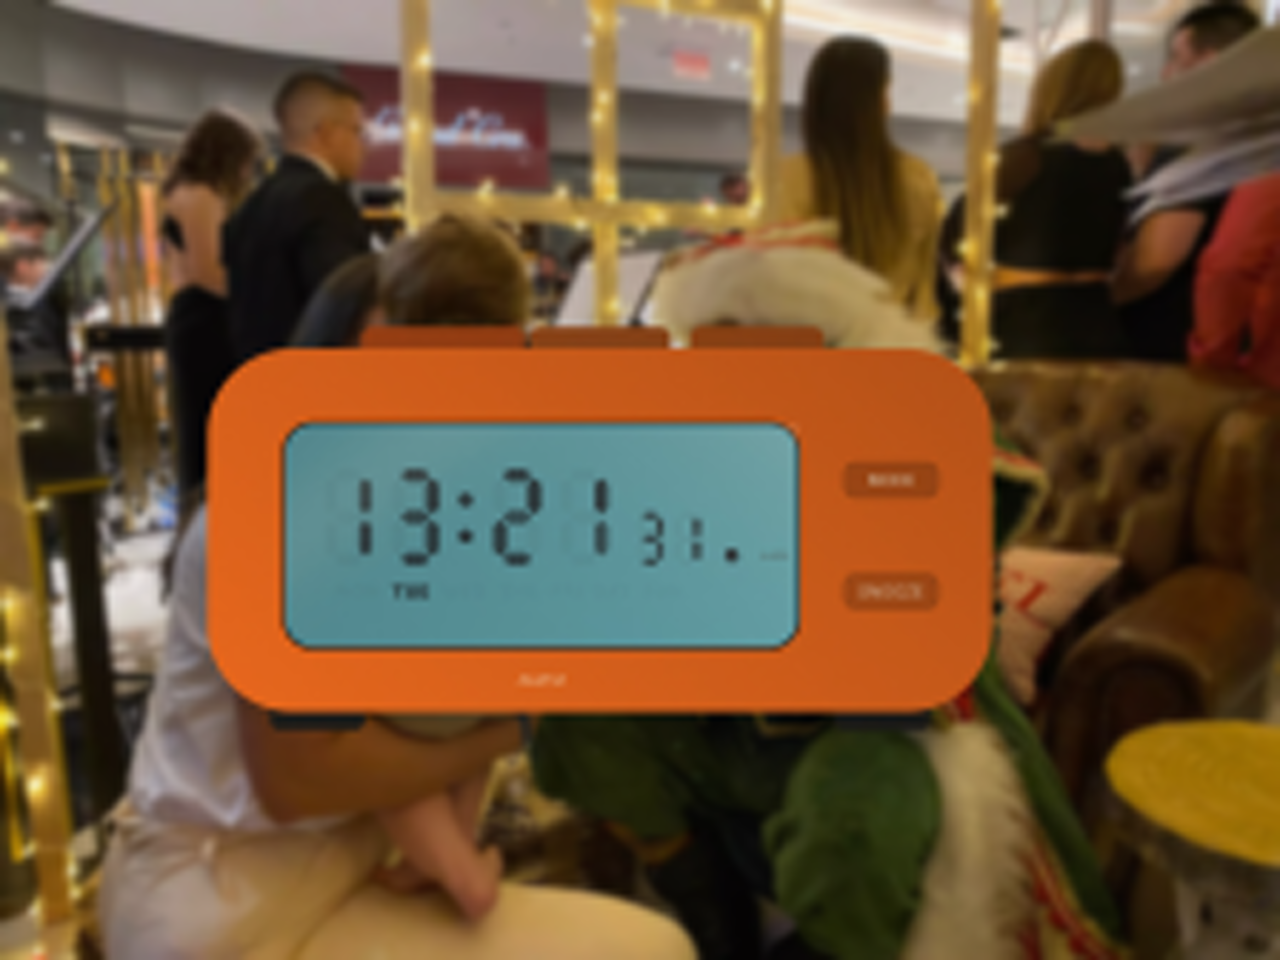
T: 13:21:31
